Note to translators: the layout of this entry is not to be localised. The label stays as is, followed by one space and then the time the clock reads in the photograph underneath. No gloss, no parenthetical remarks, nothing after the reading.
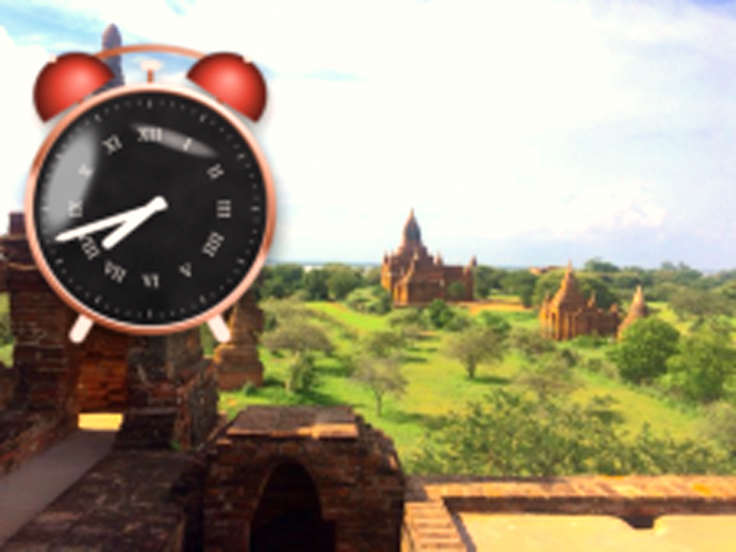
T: 7:42
